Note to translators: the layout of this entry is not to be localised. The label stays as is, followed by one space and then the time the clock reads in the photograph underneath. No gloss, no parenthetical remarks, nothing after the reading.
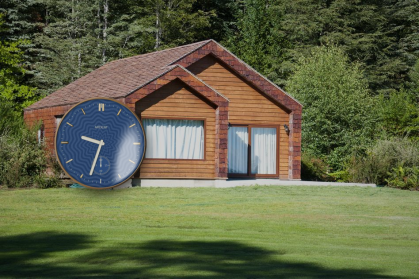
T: 9:33
